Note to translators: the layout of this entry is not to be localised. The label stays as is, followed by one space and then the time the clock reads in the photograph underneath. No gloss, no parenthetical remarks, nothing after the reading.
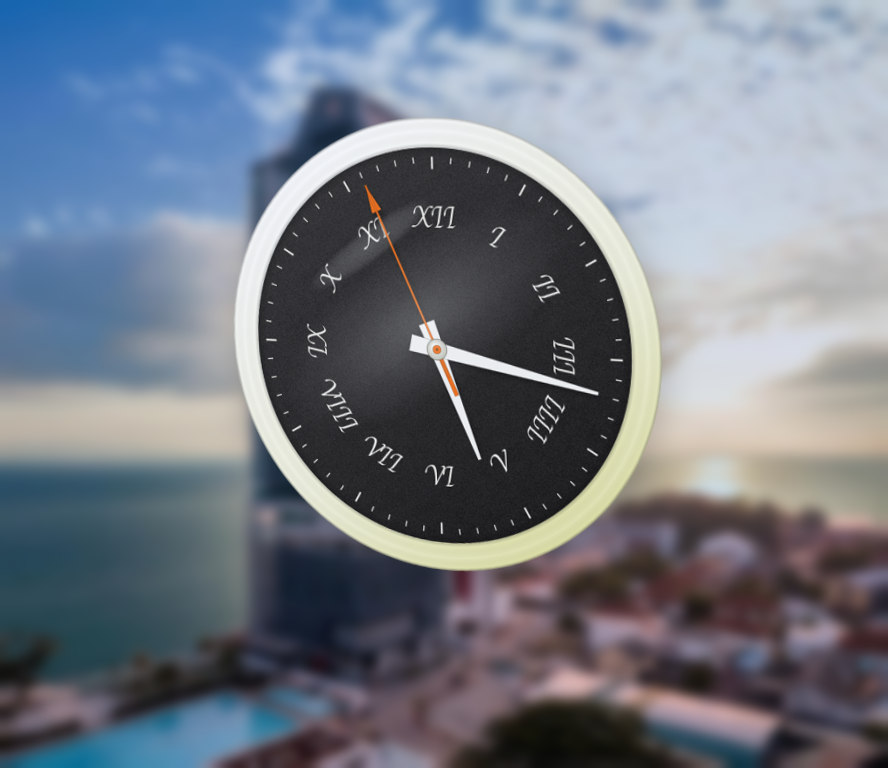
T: 5:16:56
